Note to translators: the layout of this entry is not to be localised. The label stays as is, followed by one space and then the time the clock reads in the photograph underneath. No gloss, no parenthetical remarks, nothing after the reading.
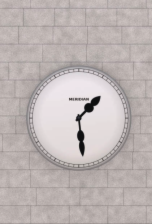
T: 1:29
